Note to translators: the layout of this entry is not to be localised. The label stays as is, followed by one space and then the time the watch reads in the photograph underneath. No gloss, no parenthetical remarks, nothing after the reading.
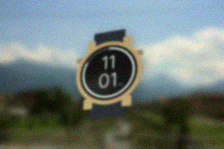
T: 11:01
